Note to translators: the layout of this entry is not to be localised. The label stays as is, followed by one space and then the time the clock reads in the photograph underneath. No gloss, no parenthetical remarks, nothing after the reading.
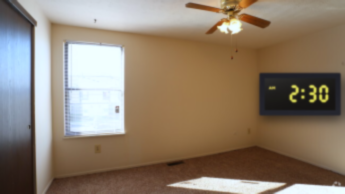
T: 2:30
